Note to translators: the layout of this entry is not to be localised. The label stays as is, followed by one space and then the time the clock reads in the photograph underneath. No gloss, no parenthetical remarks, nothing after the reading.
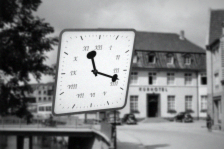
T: 11:18
